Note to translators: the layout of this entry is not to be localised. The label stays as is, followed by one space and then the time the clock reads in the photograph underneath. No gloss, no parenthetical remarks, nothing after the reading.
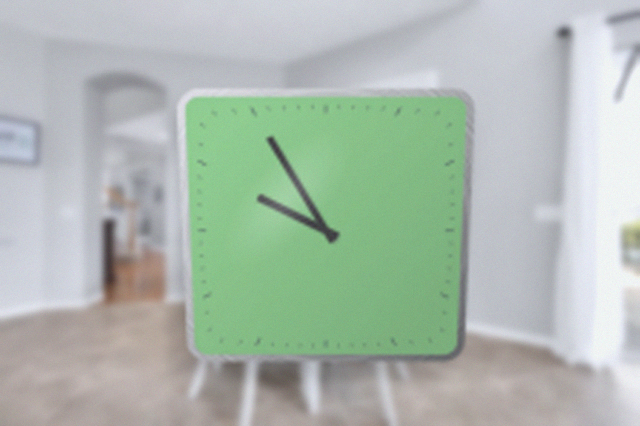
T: 9:55
